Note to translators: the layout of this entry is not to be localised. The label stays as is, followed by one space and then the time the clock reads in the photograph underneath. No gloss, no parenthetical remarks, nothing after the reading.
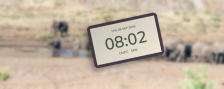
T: 8:02
